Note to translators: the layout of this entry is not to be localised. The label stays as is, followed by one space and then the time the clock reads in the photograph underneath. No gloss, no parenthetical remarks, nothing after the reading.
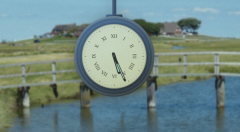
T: 5:26
